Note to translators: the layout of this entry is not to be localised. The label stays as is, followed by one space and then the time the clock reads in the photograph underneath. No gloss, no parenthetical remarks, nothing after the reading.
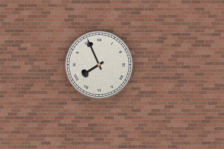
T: 7:56
